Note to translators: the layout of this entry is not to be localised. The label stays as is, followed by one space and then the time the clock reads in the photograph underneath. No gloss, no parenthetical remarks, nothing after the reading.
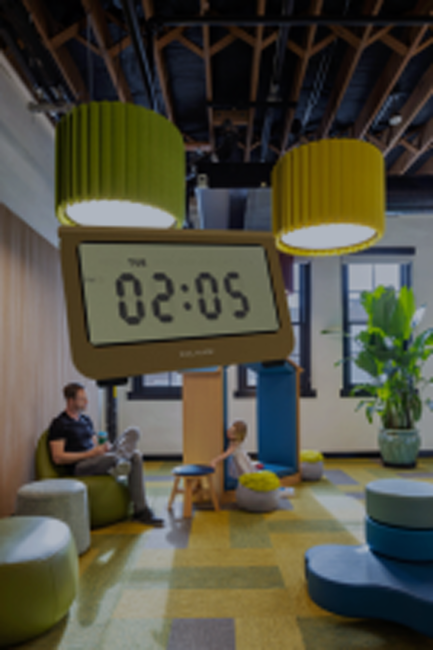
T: 2:05
